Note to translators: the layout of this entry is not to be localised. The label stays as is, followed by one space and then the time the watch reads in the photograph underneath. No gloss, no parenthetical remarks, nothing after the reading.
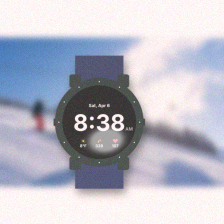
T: 8:38
